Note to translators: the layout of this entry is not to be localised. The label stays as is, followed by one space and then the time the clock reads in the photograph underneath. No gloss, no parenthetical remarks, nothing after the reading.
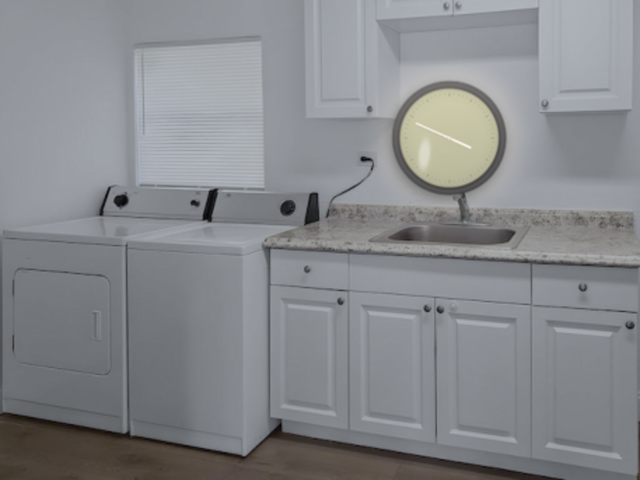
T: 3:49
